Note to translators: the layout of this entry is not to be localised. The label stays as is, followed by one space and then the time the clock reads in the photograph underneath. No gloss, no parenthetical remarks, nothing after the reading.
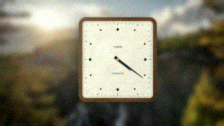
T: 4:21
